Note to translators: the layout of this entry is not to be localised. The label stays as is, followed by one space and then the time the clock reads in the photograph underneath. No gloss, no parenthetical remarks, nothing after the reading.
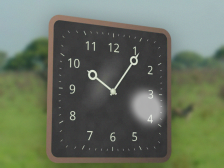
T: 10:06
